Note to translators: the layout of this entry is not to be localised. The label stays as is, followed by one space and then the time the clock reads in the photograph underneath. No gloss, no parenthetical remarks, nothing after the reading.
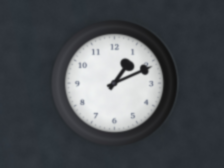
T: 1:11
